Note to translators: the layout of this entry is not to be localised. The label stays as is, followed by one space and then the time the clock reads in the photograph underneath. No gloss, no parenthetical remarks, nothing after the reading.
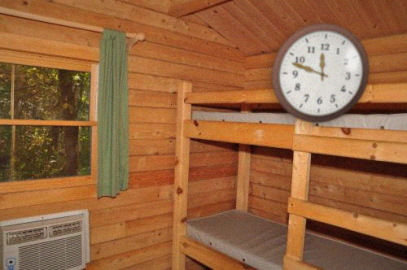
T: 11:48
